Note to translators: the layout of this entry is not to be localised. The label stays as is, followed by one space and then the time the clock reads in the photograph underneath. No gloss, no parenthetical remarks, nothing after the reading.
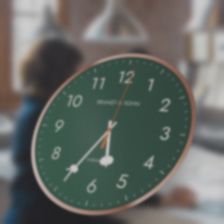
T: 5:35:01
